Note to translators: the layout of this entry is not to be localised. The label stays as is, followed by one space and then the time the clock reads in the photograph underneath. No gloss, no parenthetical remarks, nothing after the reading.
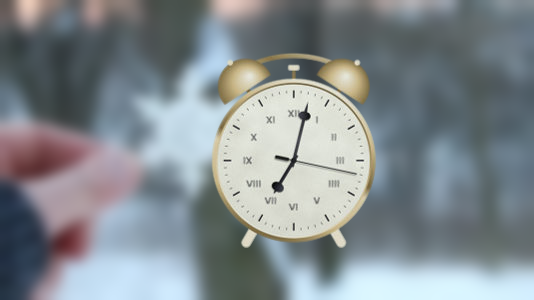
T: 7:02:17
